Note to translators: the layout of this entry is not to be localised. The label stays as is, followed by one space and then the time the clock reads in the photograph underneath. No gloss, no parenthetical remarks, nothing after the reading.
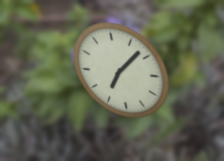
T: 7:08
